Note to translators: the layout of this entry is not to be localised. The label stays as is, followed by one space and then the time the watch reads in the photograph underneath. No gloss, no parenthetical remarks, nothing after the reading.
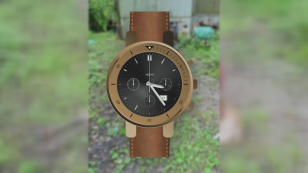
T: 3:24
